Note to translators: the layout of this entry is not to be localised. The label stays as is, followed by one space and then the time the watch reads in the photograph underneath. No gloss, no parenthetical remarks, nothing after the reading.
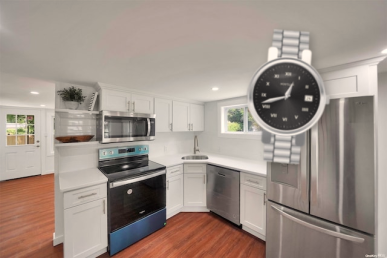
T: 12:42
